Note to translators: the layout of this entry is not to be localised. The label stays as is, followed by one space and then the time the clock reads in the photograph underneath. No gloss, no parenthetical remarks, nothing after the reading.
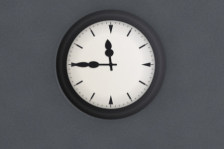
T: 11:45
